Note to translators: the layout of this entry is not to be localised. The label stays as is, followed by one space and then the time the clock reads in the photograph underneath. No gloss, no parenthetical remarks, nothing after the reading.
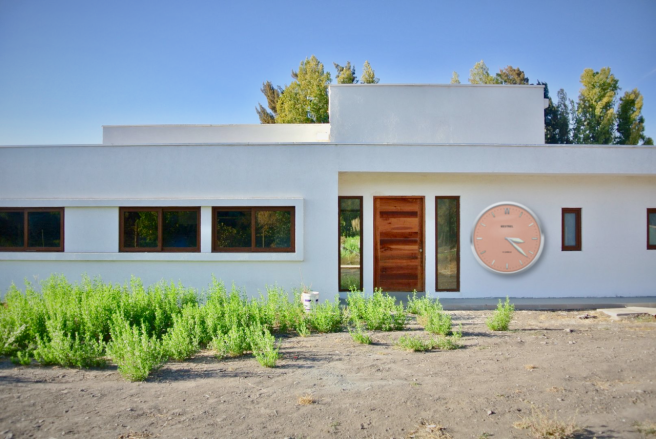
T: 3:22
